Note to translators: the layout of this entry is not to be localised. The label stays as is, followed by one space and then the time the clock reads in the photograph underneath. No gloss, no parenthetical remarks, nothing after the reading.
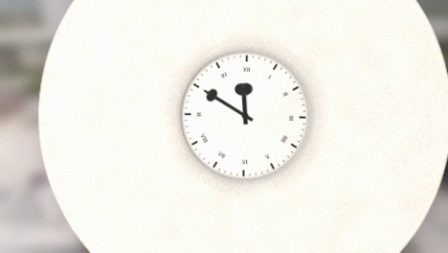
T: 11:50
